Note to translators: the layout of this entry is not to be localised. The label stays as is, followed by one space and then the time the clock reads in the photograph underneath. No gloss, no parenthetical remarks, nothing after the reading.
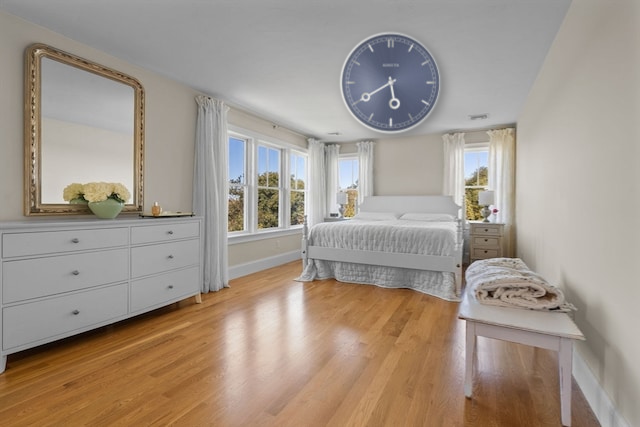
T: 5:40
